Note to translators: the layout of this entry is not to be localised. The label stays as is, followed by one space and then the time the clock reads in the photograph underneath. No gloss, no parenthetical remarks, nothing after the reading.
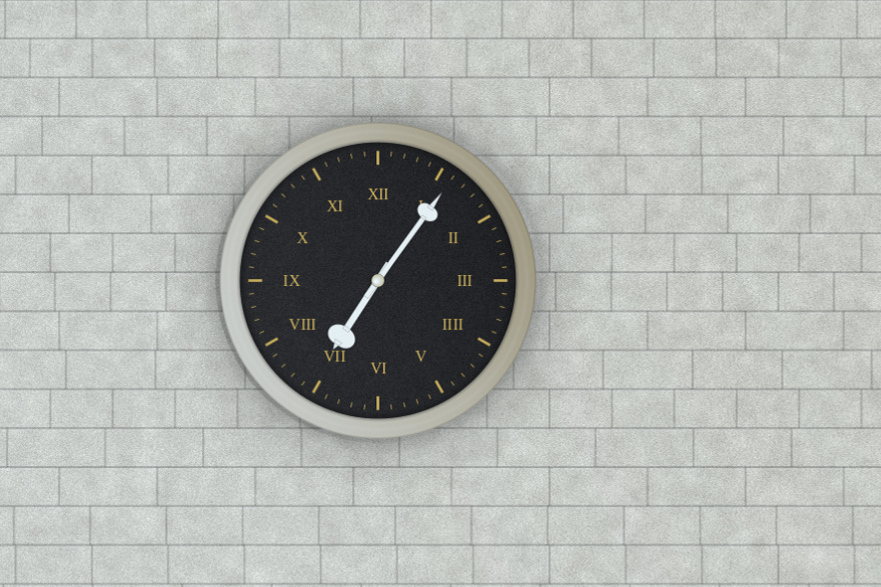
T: 7:06
